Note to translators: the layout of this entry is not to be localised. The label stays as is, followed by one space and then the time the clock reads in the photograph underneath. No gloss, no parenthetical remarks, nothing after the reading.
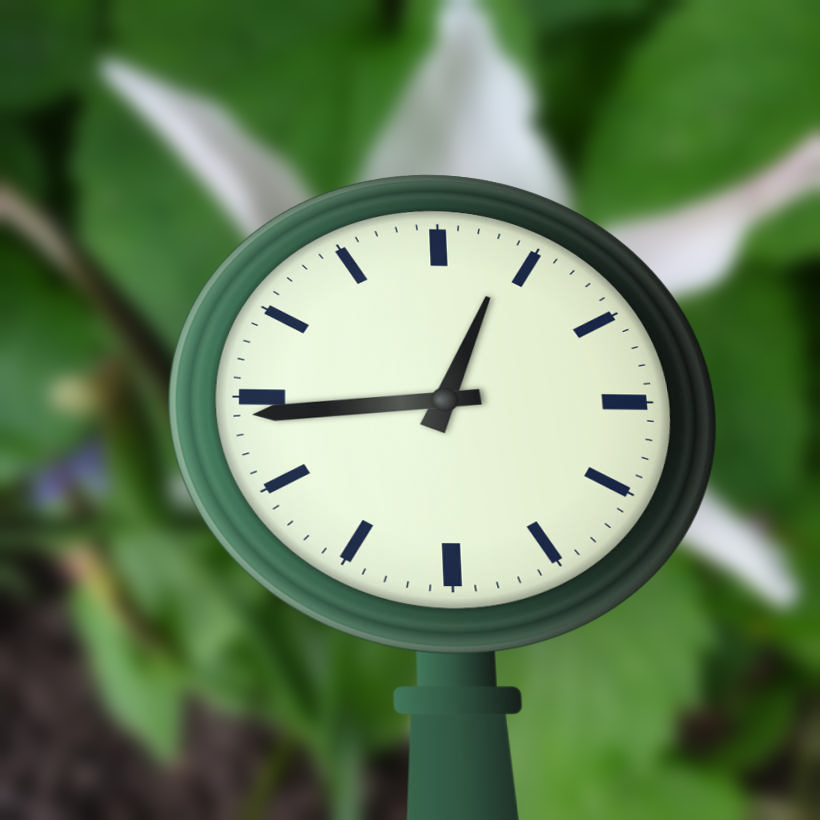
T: 12:44
